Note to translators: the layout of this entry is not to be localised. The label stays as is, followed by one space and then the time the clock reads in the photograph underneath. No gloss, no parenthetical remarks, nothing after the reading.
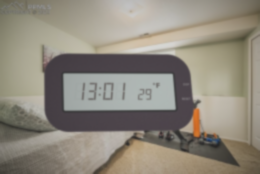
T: 13:01
